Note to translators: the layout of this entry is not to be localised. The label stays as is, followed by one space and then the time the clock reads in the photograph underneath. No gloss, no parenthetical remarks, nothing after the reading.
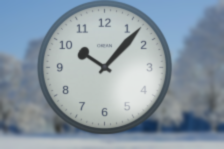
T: 10:07
